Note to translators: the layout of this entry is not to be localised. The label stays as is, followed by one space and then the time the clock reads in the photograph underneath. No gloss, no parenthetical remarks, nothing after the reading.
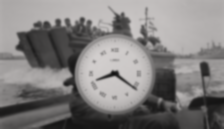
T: 8:21
